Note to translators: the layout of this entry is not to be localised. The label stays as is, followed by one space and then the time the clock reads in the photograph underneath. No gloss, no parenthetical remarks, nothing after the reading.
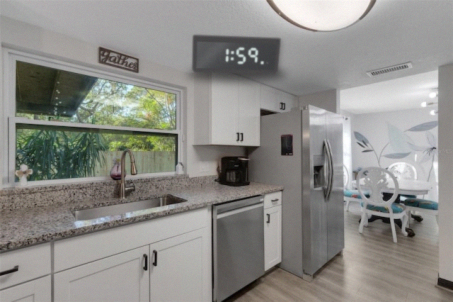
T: 1:59
